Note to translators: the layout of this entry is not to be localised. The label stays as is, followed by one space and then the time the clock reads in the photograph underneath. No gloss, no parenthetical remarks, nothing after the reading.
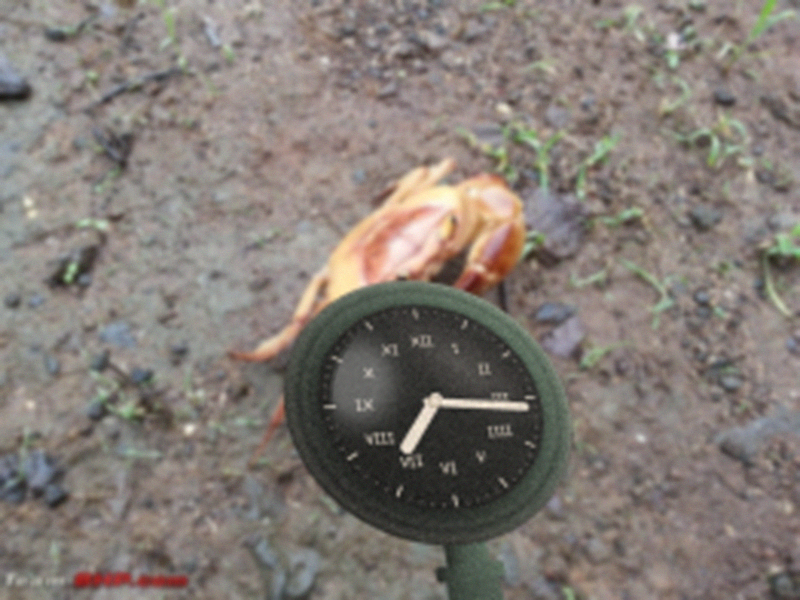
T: 7:16
